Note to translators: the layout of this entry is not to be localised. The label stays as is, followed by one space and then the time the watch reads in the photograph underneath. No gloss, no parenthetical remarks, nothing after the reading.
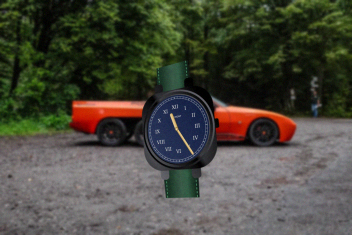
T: 11:25
